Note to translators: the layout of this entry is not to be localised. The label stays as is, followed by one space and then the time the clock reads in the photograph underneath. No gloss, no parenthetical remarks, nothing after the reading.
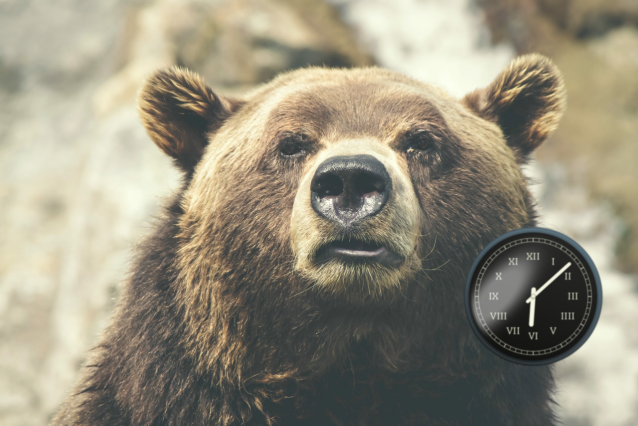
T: 6:08
